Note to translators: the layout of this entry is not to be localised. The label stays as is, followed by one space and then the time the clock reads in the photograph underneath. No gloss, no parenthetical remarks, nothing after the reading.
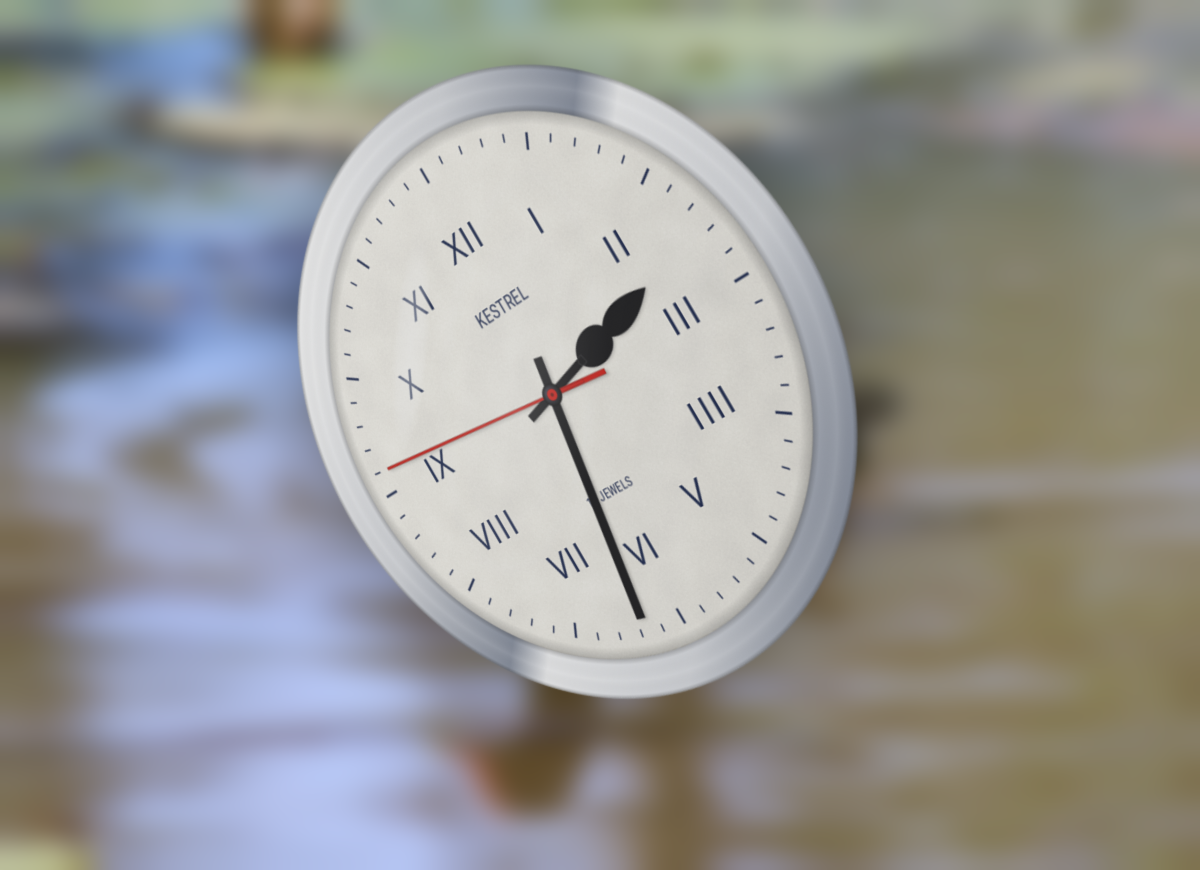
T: 2:31:46
